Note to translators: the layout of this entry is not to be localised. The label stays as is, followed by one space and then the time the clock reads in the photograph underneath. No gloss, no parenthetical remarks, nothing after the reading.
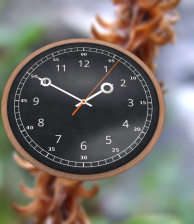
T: 1:50:06
